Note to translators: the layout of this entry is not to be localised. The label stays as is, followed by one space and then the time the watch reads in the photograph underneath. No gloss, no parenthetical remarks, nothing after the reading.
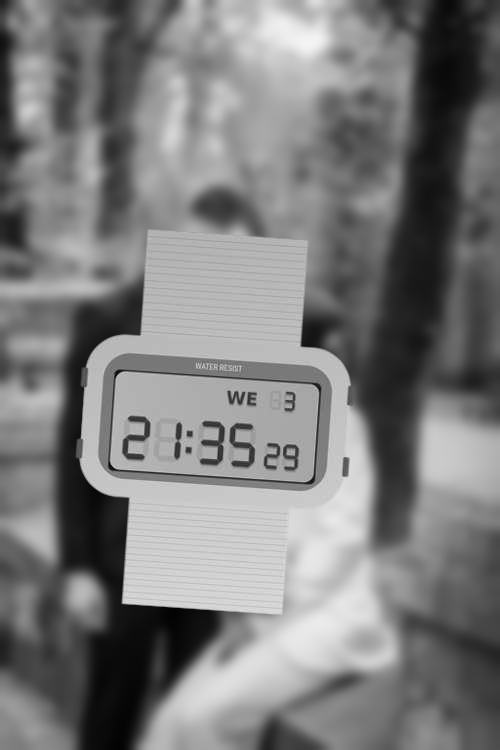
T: 21:35:29
